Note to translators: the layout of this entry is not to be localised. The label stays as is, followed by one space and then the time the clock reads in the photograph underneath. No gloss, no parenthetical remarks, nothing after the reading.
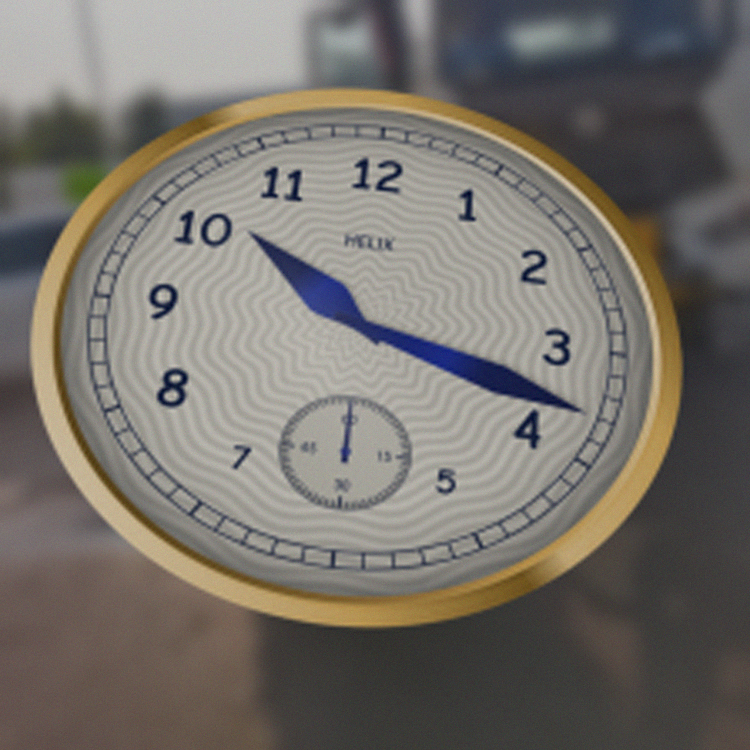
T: 10:18
